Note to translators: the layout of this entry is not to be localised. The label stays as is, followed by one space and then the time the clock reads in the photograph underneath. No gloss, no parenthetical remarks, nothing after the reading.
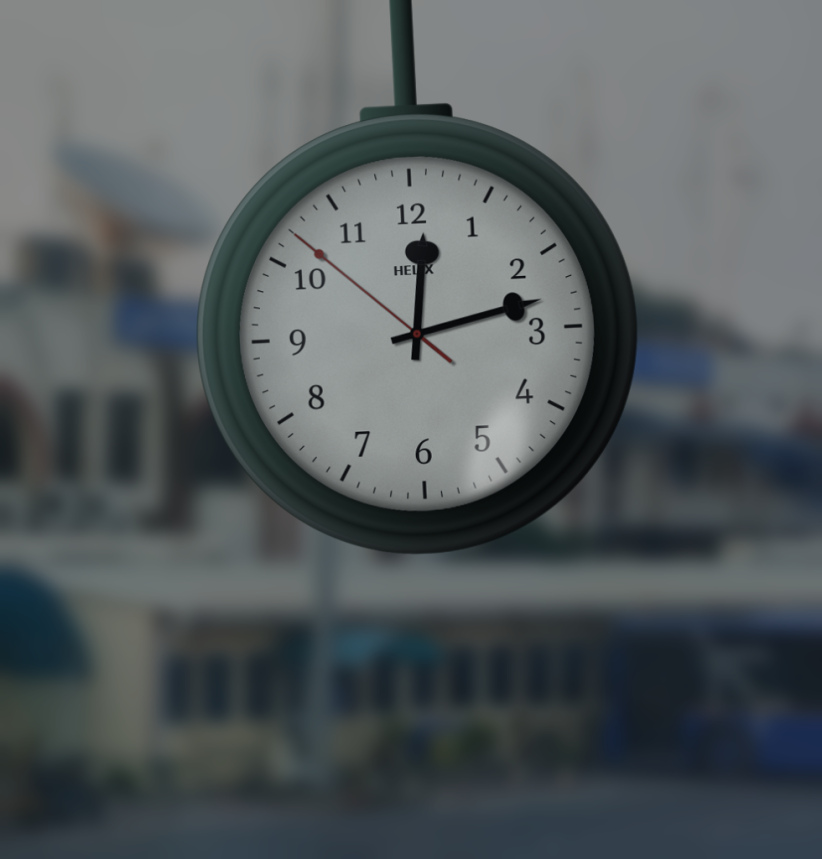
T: 12:12:52
